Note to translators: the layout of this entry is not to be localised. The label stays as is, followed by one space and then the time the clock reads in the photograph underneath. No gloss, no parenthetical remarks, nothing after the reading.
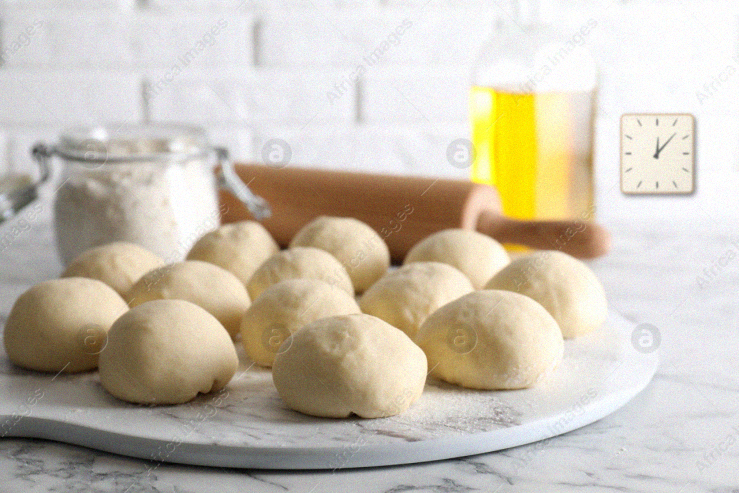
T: 12:07
